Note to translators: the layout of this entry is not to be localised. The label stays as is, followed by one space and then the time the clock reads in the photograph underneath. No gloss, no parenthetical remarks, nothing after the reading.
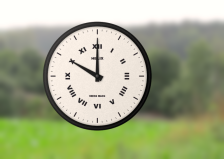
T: 10:00
